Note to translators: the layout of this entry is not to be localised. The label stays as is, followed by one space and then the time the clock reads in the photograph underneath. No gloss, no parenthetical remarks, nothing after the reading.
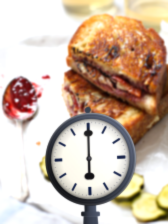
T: 6:00
